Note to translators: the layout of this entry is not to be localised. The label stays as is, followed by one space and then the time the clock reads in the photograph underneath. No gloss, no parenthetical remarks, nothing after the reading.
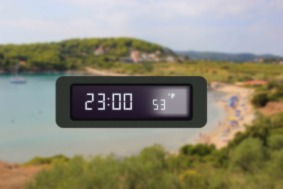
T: 23:00
